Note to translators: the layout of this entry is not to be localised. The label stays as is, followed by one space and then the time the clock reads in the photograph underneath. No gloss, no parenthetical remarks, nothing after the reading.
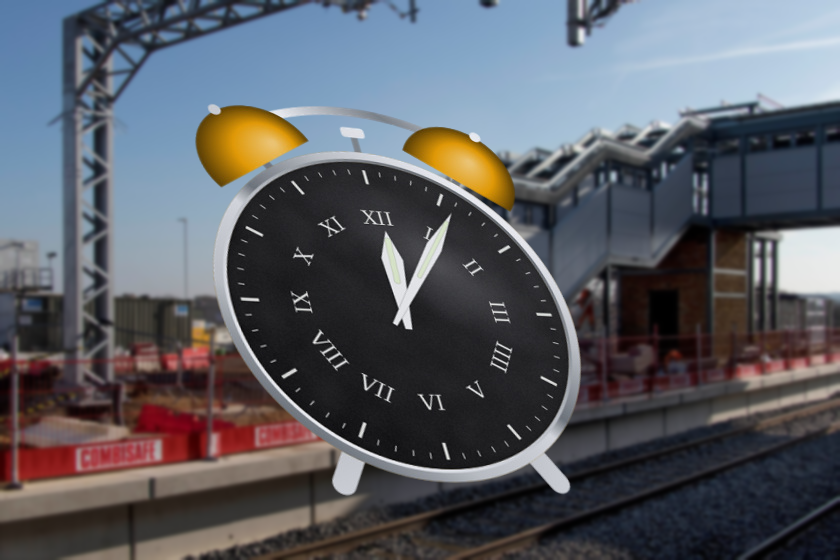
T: 12:06
